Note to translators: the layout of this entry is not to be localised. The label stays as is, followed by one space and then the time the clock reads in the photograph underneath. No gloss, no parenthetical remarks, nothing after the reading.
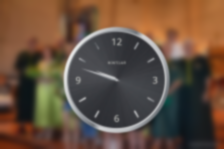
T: 9:48
